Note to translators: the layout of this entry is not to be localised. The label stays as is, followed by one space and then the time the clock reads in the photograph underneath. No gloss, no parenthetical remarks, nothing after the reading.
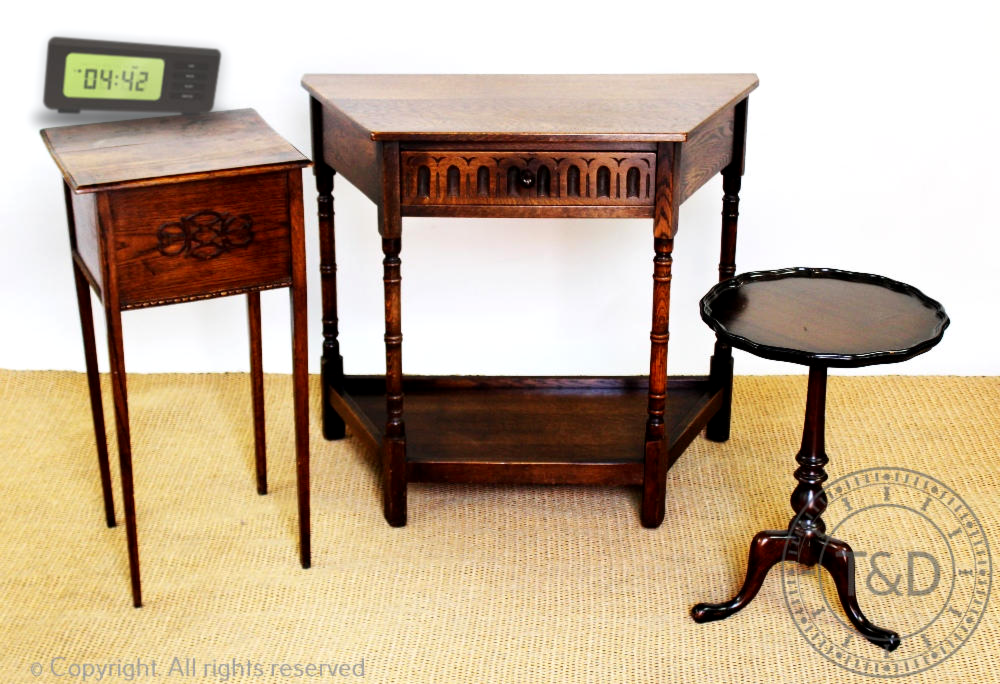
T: 4:42
